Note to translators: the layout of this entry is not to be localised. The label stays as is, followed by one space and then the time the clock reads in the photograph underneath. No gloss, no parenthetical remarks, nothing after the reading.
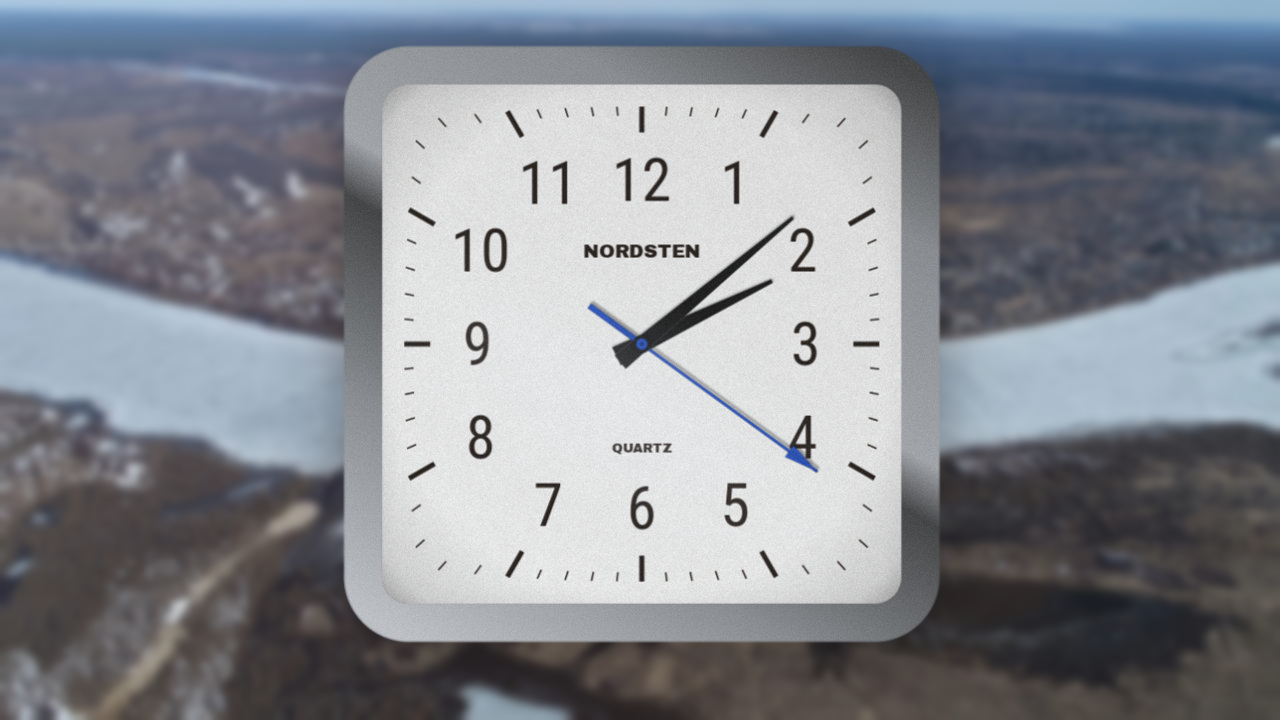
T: 2:08:21
